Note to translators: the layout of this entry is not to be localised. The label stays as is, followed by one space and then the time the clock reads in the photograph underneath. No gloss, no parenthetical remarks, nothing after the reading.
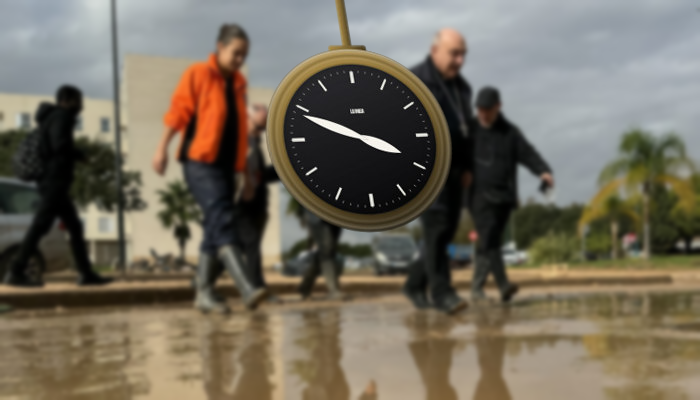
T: 3:49
